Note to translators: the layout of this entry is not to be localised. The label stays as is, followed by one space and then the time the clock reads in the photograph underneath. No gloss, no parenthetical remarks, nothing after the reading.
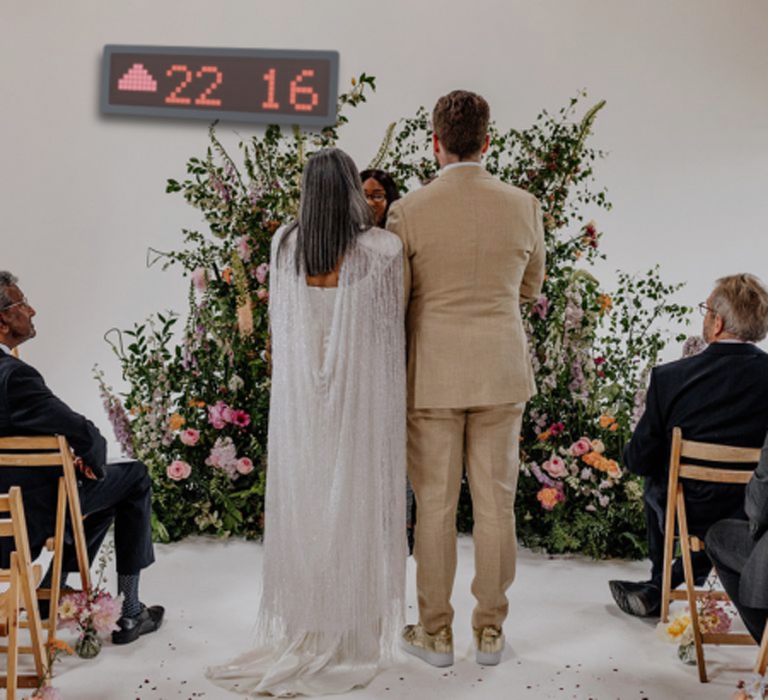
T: 22:16
